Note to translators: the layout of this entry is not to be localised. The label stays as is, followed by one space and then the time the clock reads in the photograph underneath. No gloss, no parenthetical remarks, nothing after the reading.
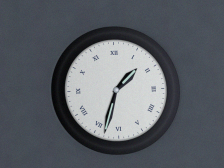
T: 1:33
